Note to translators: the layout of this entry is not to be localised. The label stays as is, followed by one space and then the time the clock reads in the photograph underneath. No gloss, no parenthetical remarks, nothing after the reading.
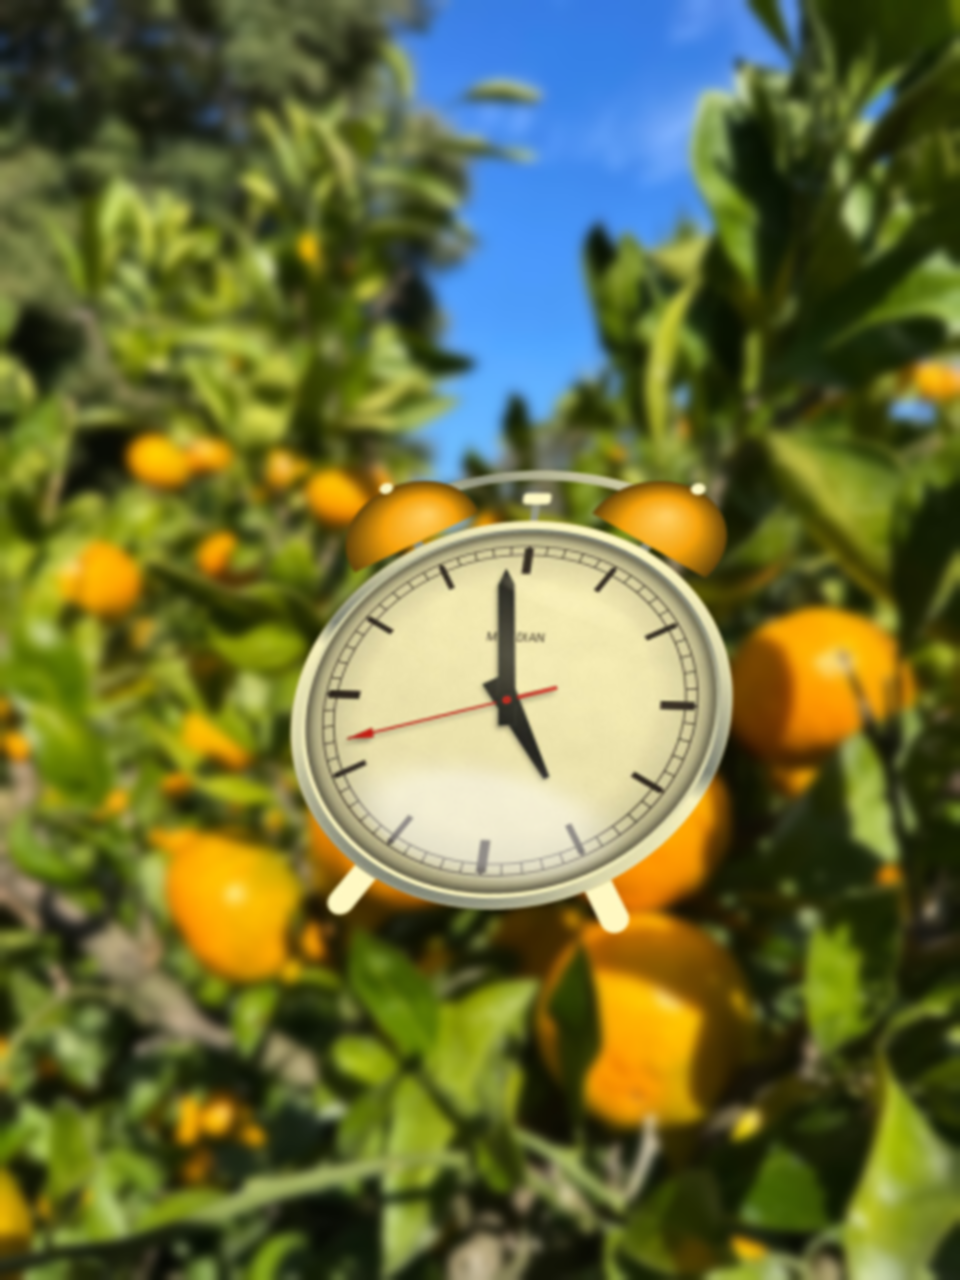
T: 4:58:42
